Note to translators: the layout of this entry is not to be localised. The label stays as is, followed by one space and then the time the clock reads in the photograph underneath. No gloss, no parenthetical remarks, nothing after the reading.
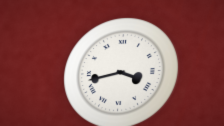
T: 3:43
